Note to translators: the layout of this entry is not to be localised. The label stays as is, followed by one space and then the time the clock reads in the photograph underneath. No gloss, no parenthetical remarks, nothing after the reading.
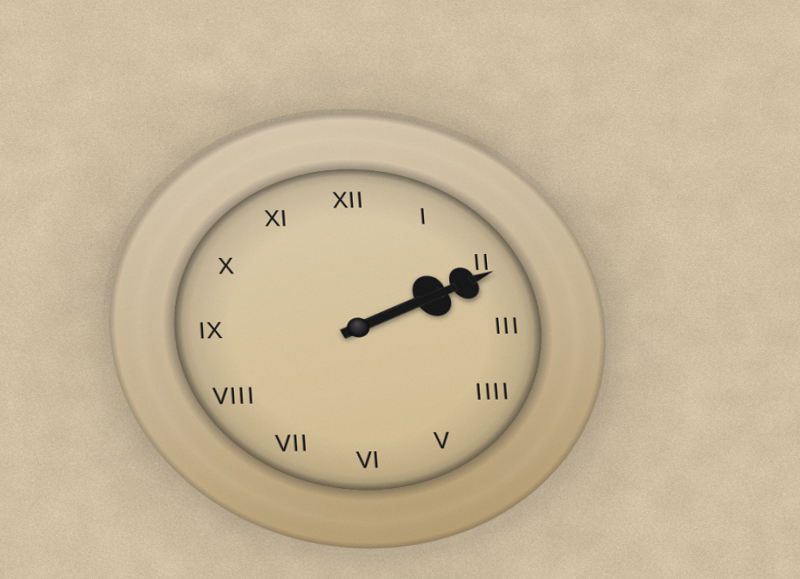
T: 2:11
